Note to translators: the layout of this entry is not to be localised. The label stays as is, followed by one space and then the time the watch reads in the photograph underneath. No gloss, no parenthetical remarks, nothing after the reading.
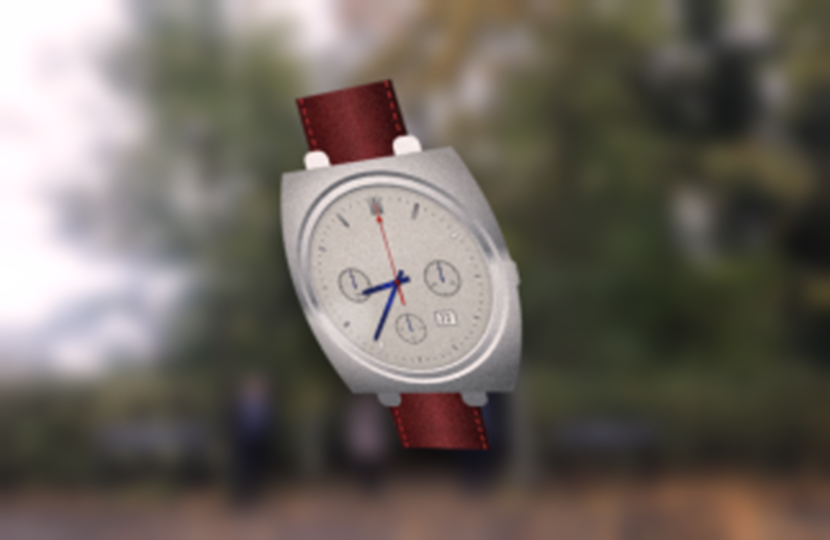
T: 8:36
